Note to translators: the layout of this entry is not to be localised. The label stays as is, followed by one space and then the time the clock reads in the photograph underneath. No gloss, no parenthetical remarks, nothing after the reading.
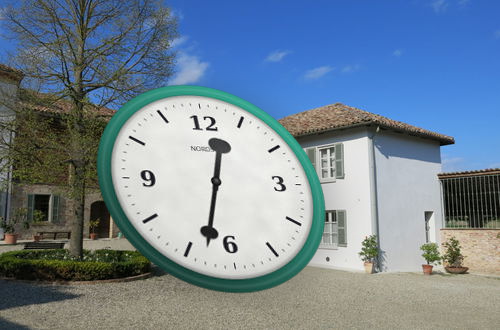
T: 12:33
